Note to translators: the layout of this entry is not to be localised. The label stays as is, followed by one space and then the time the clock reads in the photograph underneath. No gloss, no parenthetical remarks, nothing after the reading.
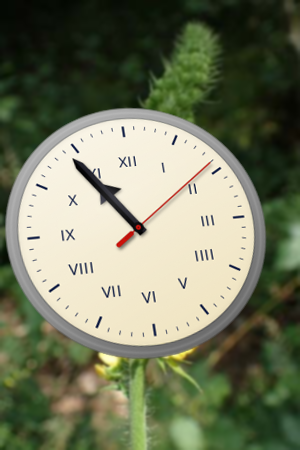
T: 10:54:09
